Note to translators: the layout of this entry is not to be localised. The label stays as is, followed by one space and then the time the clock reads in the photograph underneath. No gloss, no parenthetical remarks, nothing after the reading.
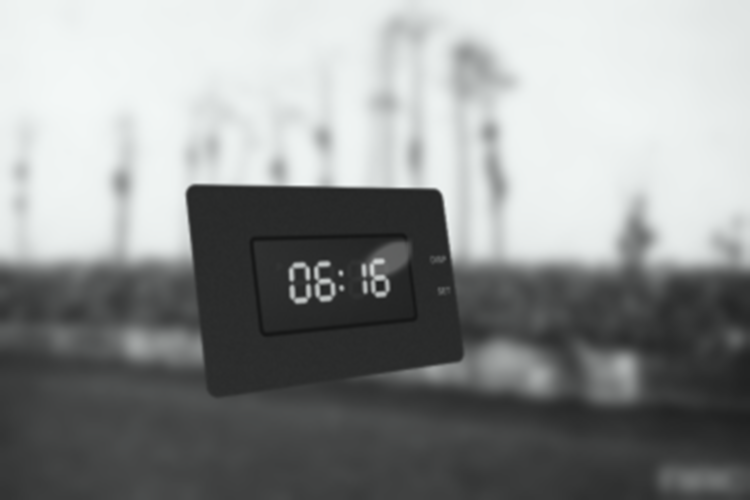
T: 6:16
